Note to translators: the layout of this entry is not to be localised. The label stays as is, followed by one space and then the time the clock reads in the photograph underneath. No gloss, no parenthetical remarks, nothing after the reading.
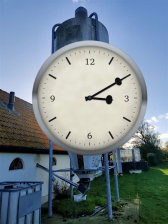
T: 3:10
